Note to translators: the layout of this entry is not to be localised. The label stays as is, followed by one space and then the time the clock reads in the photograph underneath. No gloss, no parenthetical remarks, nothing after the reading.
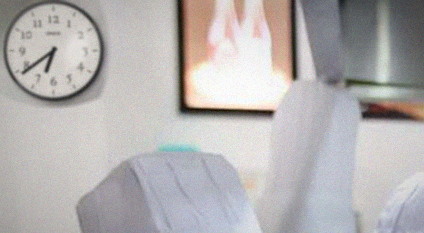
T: 6:39
